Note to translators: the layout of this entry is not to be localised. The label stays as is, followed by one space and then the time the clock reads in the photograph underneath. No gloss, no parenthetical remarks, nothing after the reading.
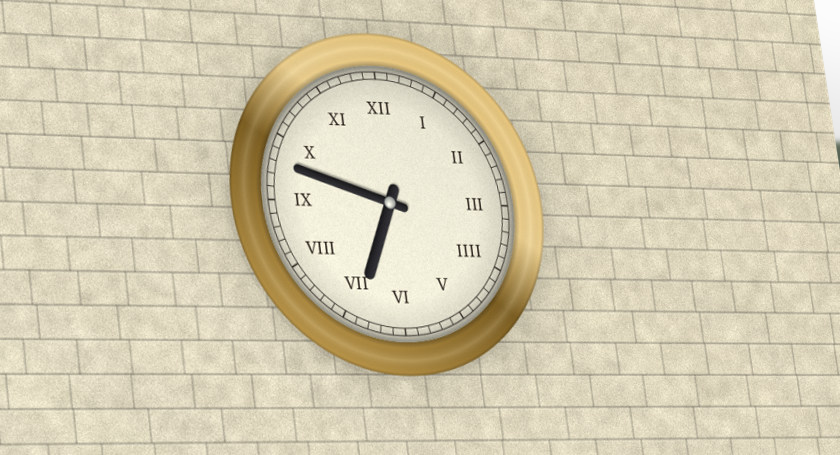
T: 6:48
